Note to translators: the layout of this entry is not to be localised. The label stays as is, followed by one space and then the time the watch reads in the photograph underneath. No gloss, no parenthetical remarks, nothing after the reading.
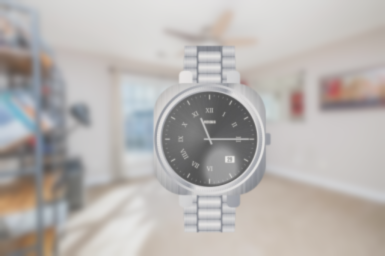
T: 11:15
